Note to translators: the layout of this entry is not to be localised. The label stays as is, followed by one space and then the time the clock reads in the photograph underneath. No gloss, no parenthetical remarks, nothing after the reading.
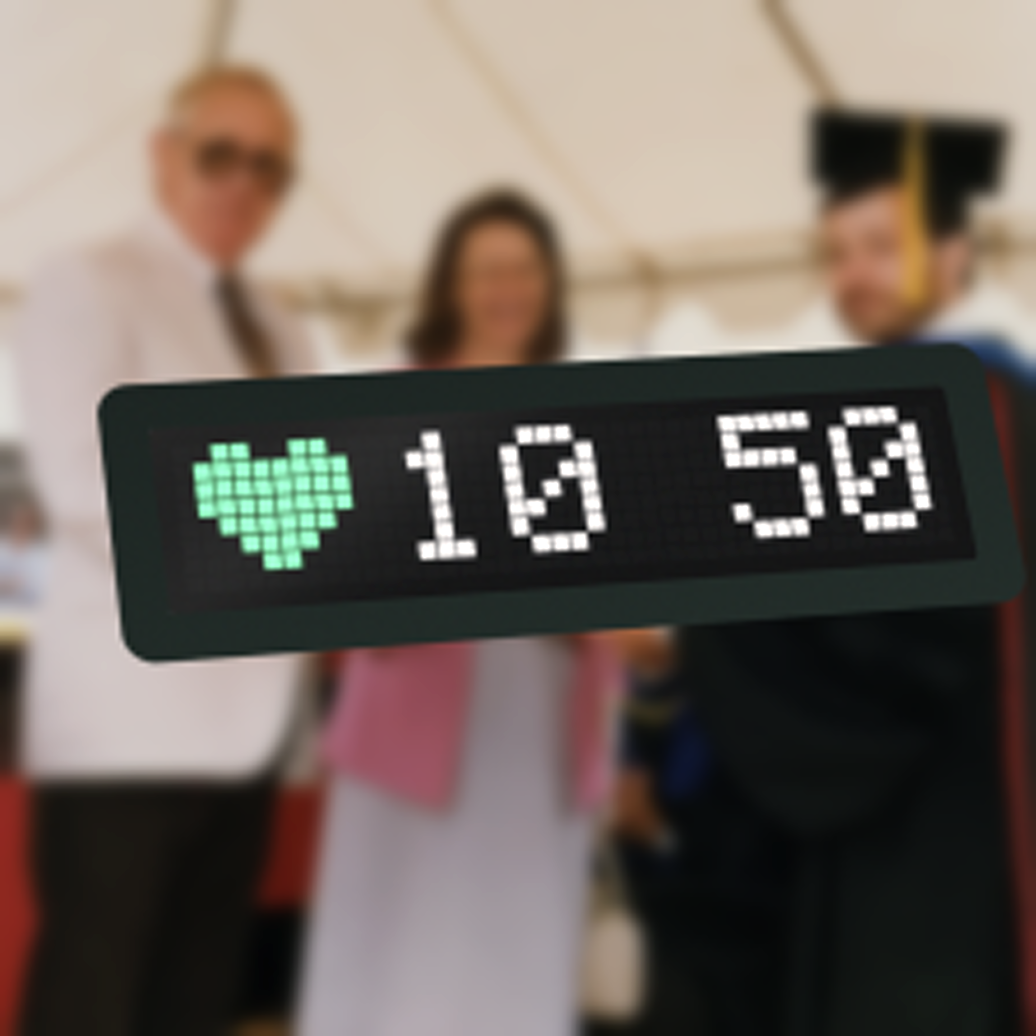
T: 10:50
